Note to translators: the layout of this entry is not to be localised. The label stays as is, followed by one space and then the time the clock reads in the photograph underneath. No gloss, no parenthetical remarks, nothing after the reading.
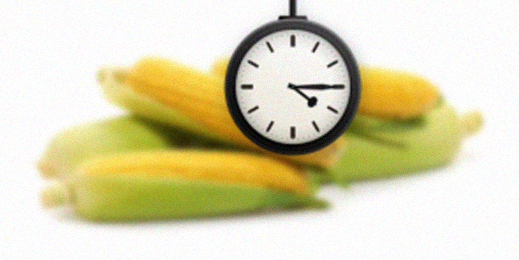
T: 4:15
